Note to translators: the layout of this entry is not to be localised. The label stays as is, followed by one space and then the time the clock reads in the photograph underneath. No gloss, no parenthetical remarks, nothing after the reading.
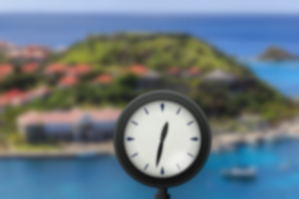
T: 12:32
